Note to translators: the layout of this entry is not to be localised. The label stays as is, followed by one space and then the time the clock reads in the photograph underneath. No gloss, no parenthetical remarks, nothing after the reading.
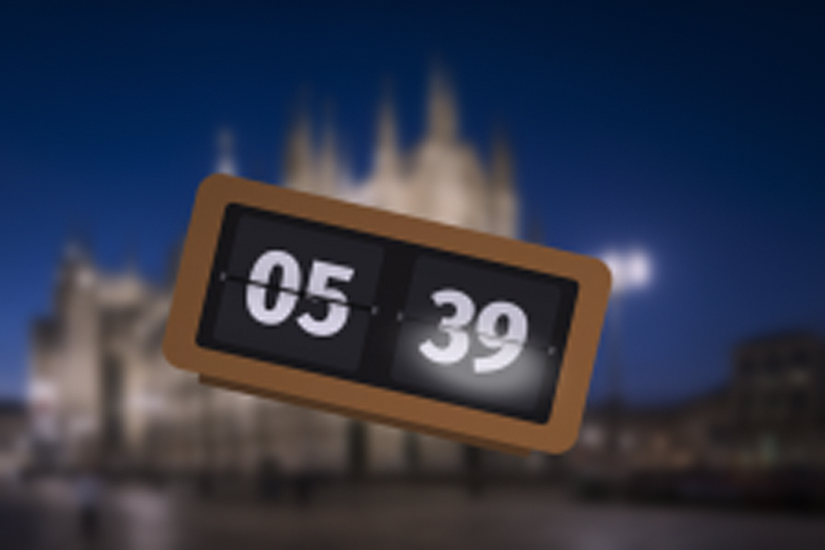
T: 5:39
